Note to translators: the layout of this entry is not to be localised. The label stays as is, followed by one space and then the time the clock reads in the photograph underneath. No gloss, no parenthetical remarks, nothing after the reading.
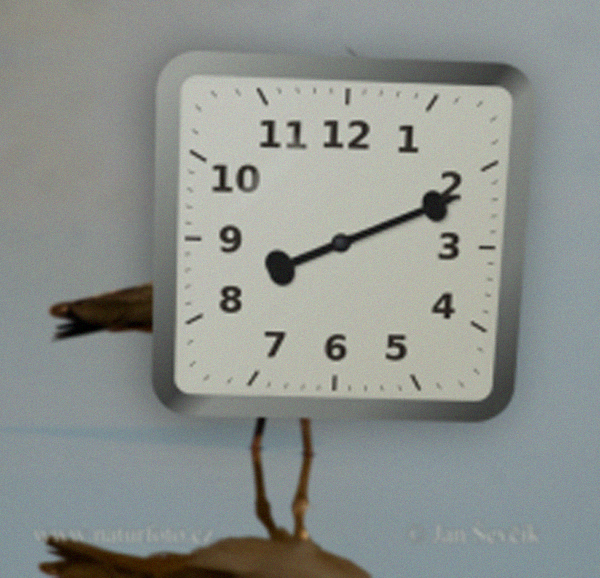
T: 8:11
